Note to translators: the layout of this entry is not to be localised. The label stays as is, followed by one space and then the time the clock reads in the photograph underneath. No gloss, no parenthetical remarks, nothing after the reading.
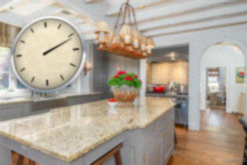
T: 2:11
